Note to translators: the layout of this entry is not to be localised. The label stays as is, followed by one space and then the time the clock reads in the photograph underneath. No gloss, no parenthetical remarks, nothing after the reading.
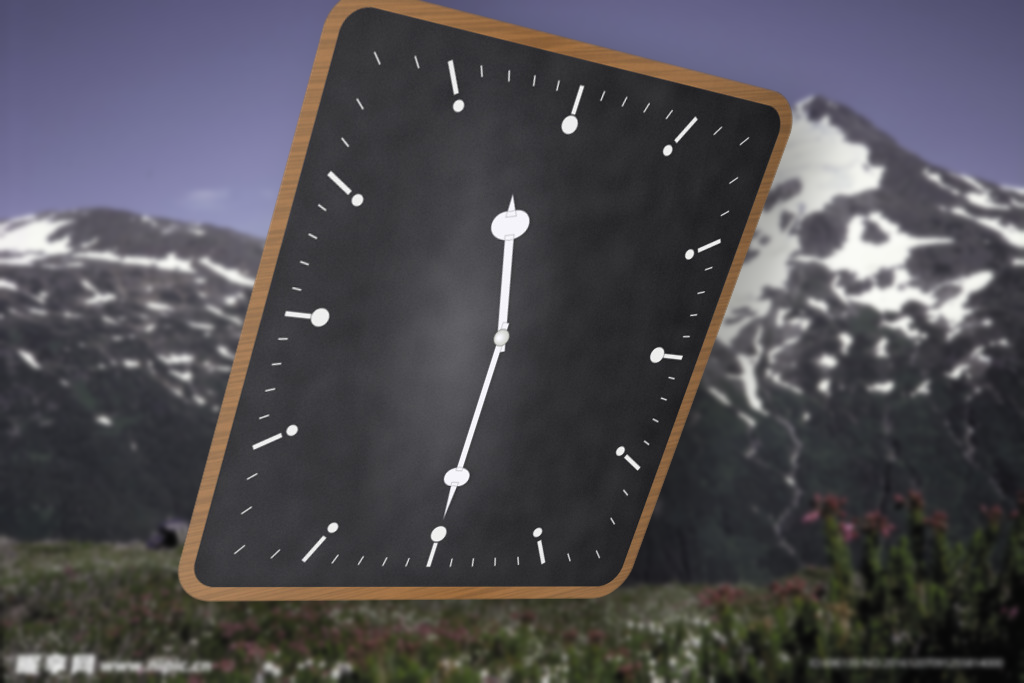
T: 11:30
